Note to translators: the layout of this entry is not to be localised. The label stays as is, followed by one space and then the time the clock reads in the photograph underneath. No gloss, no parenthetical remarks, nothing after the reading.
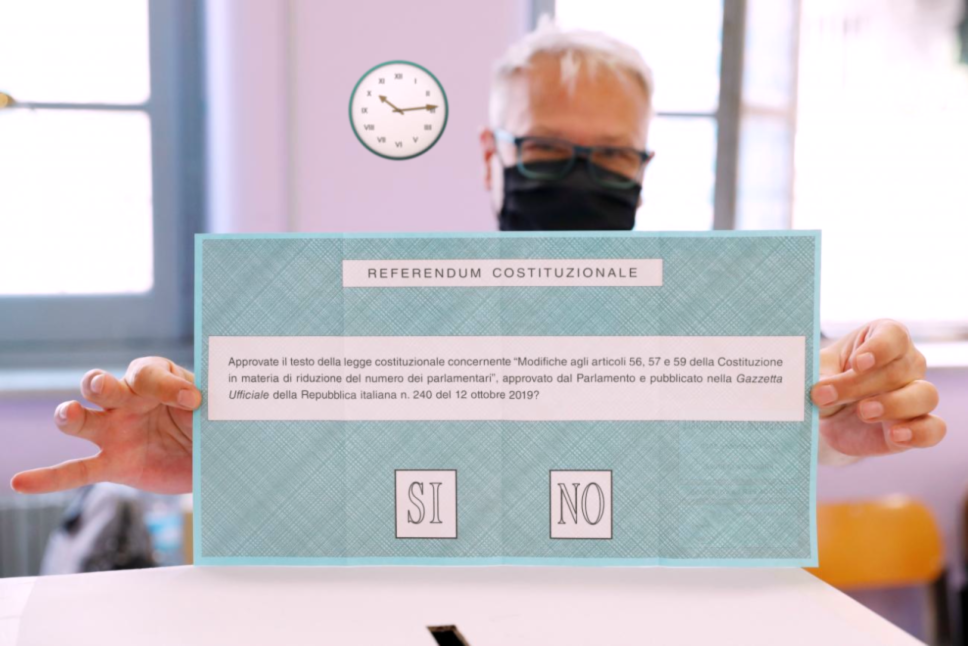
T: 10:14
